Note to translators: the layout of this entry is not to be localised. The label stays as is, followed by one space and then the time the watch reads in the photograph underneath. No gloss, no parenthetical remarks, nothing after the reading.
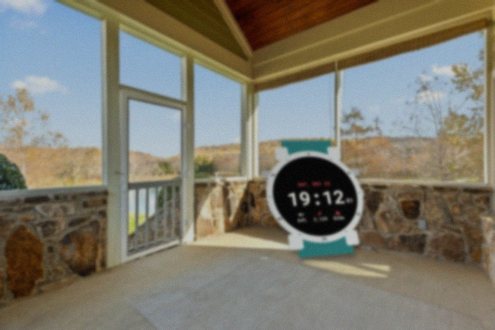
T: 19:12
